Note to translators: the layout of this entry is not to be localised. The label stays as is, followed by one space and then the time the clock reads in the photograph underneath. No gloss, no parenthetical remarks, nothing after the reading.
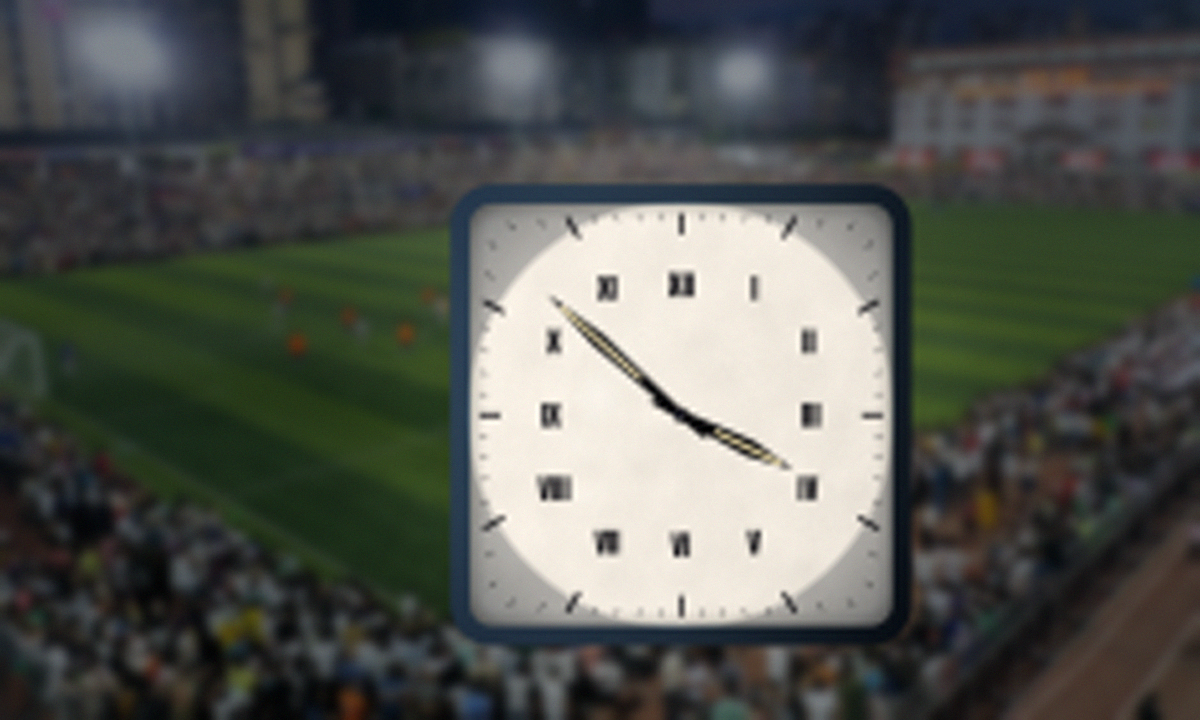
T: 3:52
